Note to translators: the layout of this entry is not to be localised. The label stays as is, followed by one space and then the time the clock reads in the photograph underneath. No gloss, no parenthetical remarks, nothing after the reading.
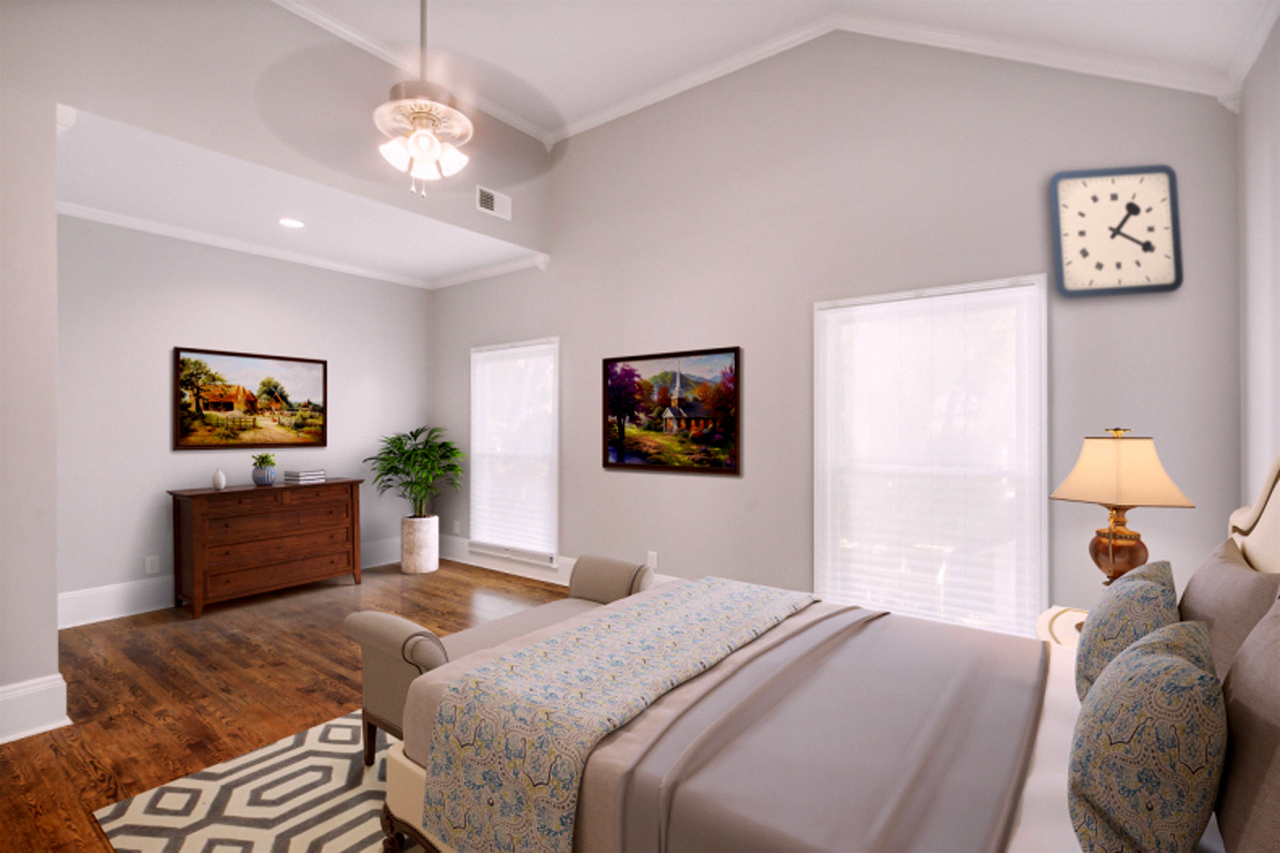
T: 1:20
